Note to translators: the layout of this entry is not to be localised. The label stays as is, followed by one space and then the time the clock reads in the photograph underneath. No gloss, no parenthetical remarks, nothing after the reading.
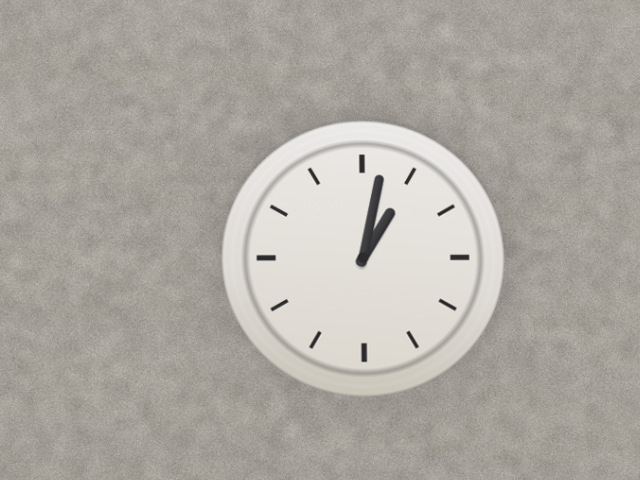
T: 1:02
